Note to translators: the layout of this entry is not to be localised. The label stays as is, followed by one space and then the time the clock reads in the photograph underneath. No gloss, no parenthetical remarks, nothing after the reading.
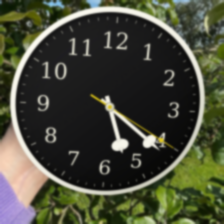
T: 5:21:20
